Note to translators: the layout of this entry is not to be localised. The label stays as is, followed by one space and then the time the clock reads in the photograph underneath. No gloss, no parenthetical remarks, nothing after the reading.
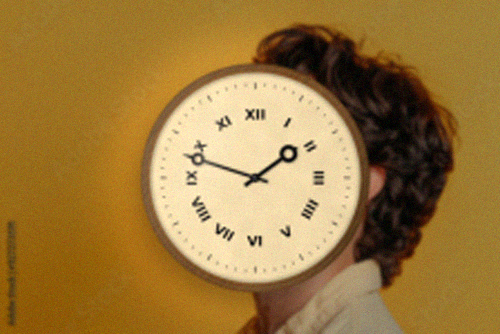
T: 1:48
